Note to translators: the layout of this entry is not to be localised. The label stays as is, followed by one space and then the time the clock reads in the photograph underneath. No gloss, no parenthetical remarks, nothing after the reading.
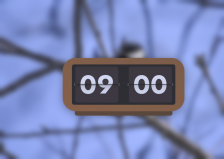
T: 9:00
